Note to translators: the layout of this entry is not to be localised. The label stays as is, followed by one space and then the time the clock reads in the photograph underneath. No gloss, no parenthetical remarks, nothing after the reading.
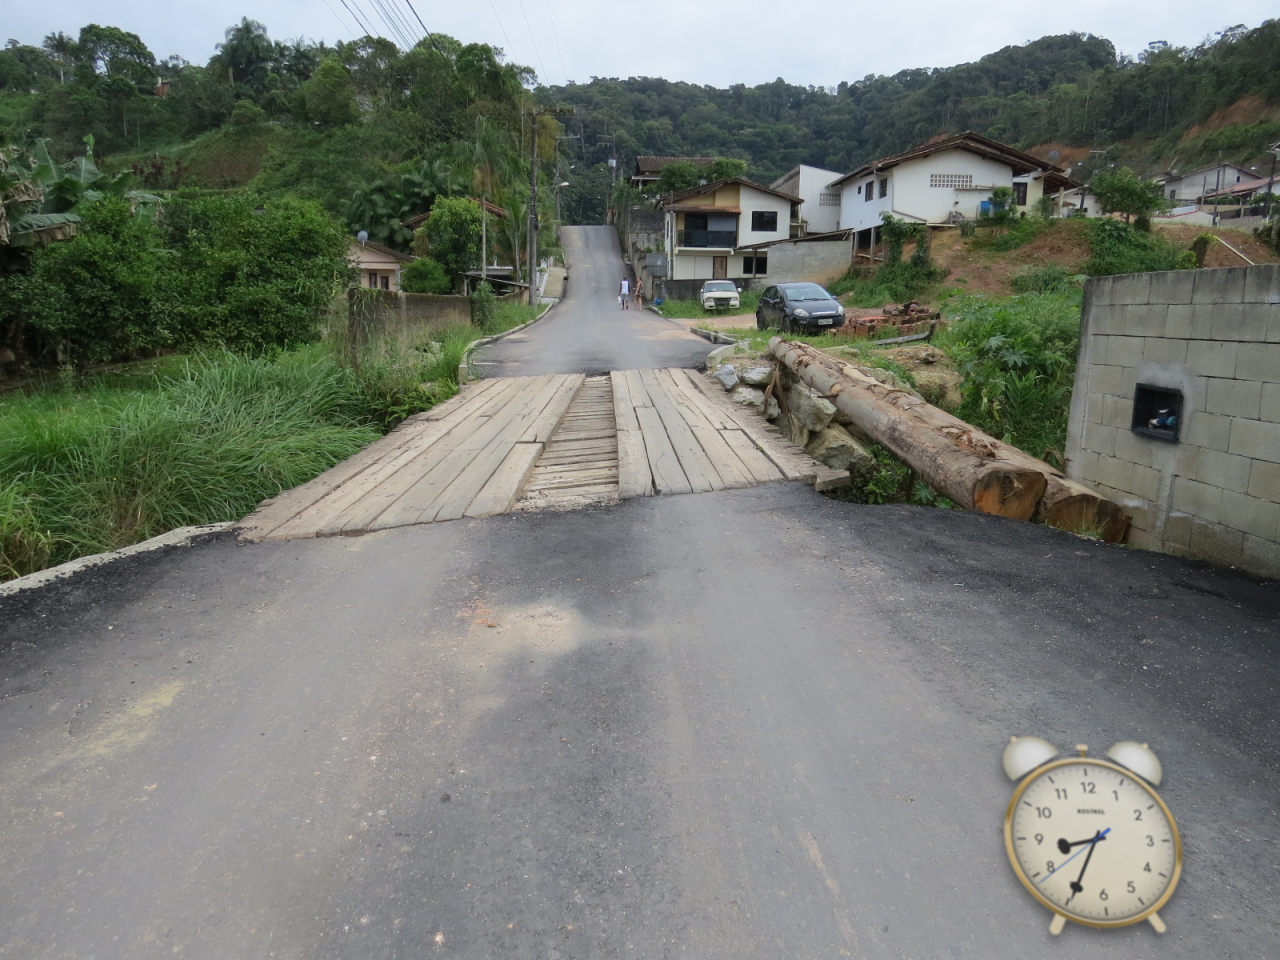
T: 8:34:39
